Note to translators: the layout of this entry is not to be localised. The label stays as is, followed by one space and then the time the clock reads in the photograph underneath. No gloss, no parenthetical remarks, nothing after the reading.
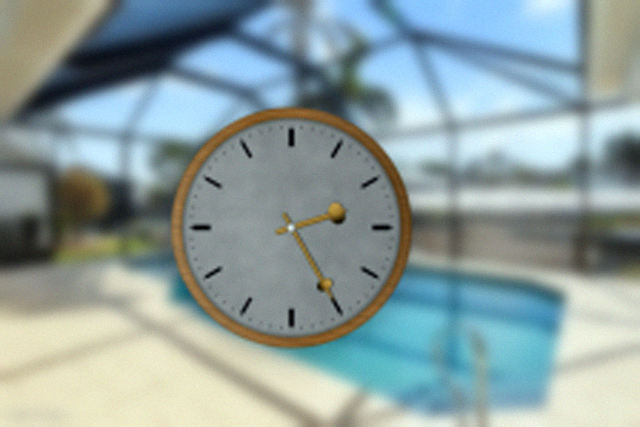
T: 2:25
